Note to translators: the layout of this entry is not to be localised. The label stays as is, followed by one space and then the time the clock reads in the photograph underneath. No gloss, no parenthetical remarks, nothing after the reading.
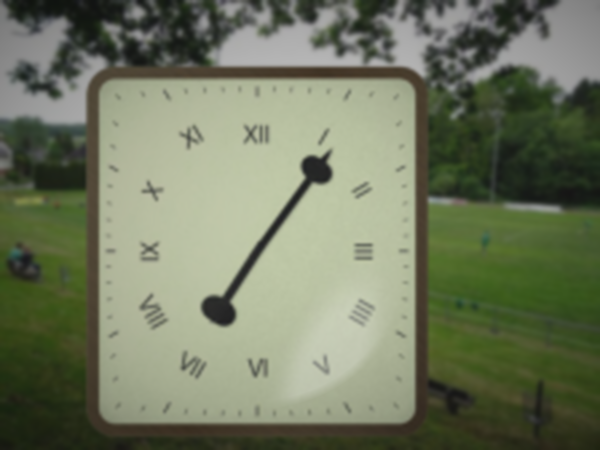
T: 7:06
